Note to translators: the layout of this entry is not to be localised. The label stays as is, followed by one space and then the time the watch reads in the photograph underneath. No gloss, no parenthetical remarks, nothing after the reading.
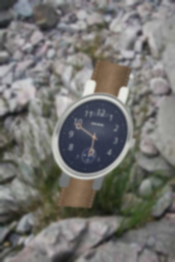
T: 5:49
